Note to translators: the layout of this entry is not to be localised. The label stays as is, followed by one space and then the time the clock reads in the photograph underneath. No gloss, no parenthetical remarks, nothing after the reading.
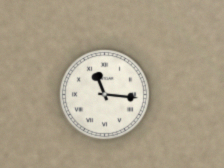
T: 11:16
